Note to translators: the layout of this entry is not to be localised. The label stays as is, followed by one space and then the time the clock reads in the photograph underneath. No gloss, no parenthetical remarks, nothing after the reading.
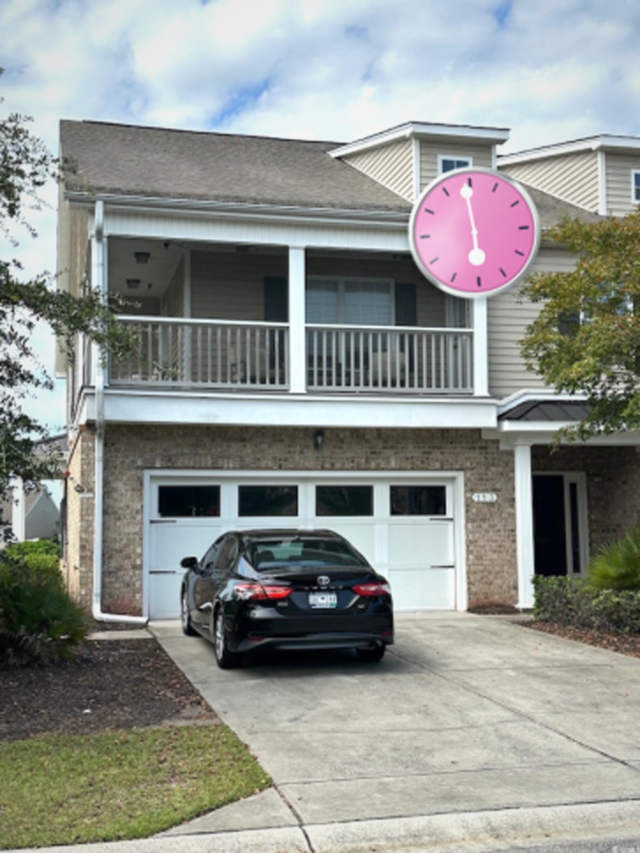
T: 5:59
